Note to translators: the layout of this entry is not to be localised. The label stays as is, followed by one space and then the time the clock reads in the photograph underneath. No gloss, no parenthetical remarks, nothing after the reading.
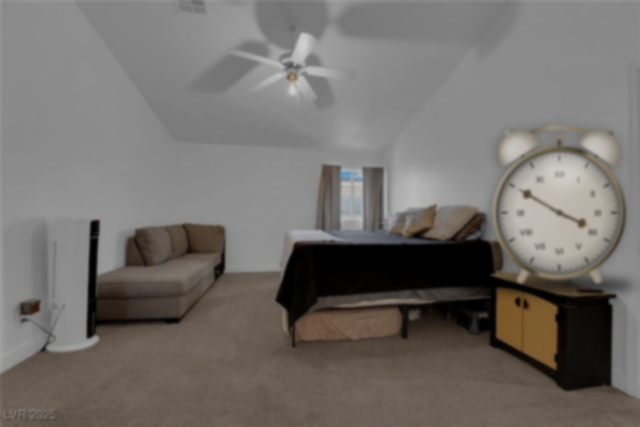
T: 3:50
